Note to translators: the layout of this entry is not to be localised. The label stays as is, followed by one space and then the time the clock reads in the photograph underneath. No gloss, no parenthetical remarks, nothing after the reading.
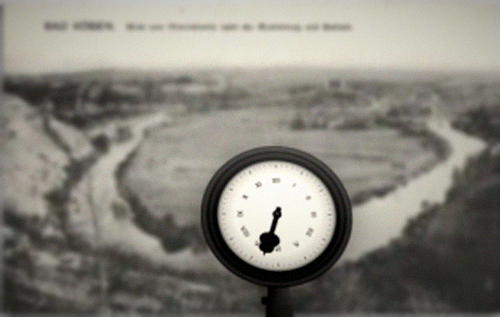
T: 6:33
